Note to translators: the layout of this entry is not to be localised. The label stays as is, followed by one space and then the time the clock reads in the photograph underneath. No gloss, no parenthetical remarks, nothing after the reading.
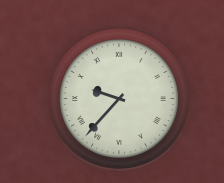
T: 9:37
